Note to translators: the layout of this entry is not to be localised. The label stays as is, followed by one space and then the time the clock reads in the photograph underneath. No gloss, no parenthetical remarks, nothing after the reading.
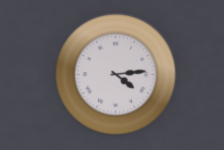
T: 4:14
